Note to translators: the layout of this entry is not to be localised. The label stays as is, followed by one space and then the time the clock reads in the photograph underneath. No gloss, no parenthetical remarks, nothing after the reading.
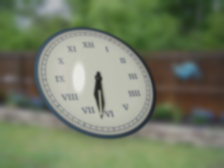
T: 6:32
